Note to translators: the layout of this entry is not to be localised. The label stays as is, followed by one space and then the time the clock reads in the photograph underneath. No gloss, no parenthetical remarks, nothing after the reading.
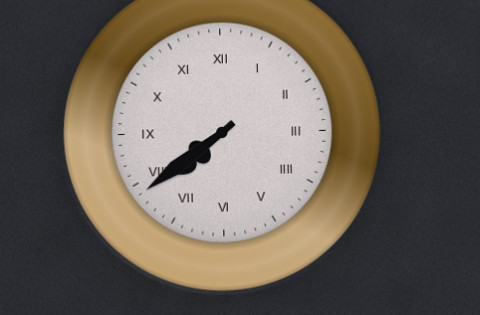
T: 7:39
